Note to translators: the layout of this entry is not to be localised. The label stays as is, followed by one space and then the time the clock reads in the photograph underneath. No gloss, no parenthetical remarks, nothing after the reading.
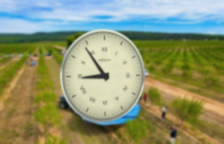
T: 8:54
